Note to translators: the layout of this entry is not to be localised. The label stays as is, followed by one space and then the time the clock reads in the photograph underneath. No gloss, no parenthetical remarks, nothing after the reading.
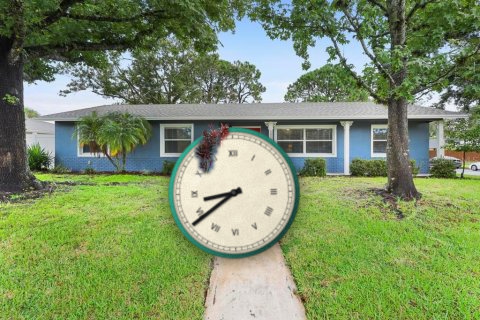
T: 8:39
